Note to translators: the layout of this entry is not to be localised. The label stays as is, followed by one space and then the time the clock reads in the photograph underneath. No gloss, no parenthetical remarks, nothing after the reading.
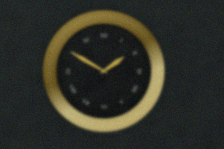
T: 1:50
